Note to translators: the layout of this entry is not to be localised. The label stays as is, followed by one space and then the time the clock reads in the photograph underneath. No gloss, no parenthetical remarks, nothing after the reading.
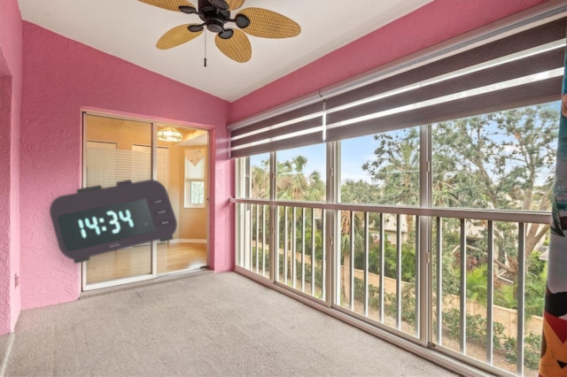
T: 14:34
